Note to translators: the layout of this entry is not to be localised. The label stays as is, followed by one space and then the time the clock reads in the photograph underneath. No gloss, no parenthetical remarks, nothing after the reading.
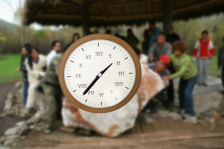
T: 1:37
